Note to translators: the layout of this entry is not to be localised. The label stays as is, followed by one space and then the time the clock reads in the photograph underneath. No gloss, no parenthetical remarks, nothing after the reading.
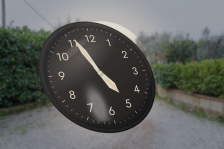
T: 4:56
